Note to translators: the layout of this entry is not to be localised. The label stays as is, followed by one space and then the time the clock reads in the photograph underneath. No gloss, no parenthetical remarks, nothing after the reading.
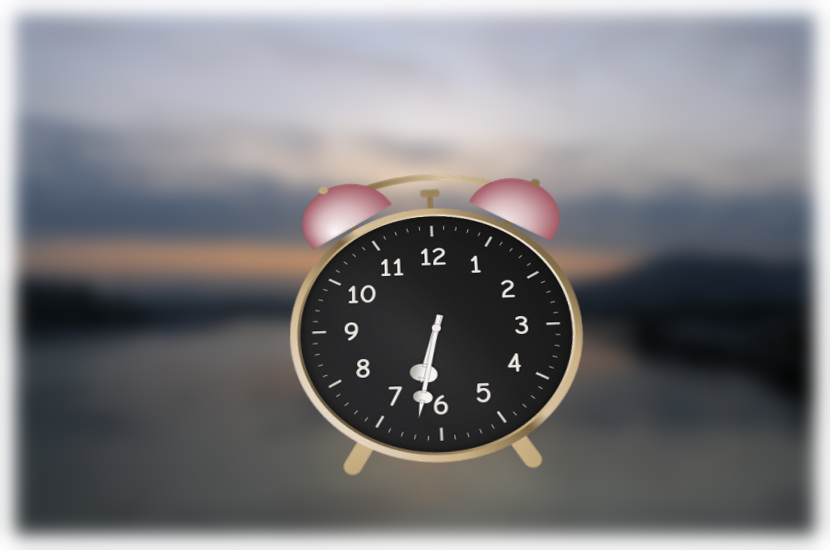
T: 6:32
